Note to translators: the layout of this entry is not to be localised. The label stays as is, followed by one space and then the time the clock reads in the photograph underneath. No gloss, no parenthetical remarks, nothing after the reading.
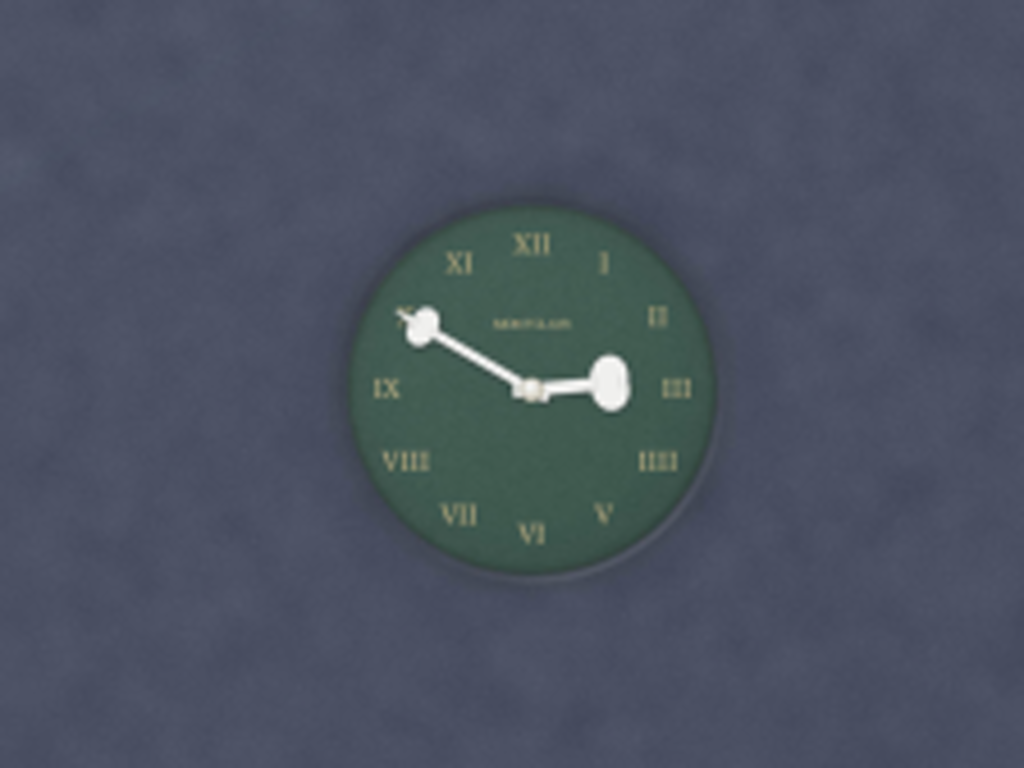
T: 2:50
